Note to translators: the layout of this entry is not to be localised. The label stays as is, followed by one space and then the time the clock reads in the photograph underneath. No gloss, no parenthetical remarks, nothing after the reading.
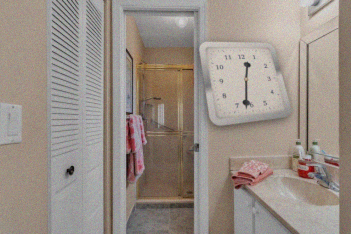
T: 12:32
